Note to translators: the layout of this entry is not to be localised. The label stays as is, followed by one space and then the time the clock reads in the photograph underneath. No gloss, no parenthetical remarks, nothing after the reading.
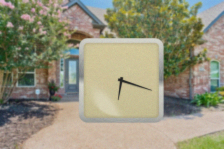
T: 6:18
